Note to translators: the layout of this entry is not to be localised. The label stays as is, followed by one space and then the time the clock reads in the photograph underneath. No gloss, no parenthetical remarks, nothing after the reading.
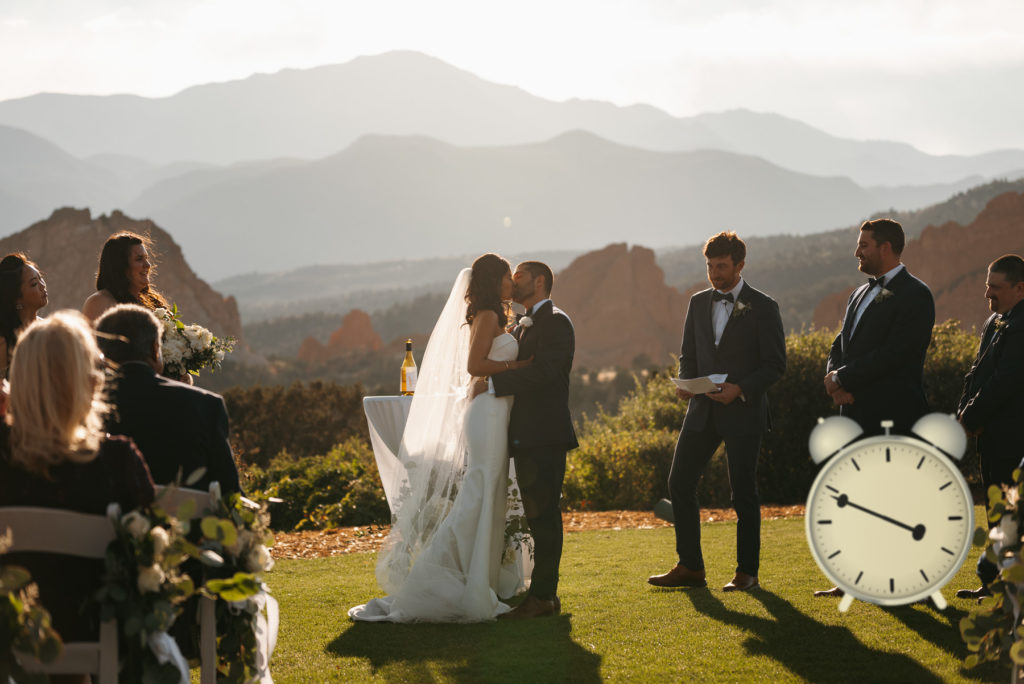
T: 3:49
